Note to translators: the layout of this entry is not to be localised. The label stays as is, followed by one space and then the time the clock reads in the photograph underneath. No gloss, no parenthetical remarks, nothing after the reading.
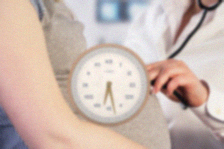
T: 6:28
